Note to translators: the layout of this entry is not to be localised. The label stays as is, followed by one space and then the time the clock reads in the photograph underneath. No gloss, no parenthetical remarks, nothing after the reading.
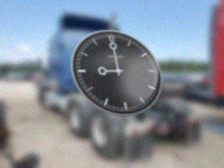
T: 9:00
